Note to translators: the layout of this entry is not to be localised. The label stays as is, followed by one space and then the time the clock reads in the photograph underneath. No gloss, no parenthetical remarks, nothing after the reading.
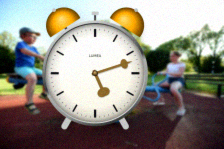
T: 5:12
